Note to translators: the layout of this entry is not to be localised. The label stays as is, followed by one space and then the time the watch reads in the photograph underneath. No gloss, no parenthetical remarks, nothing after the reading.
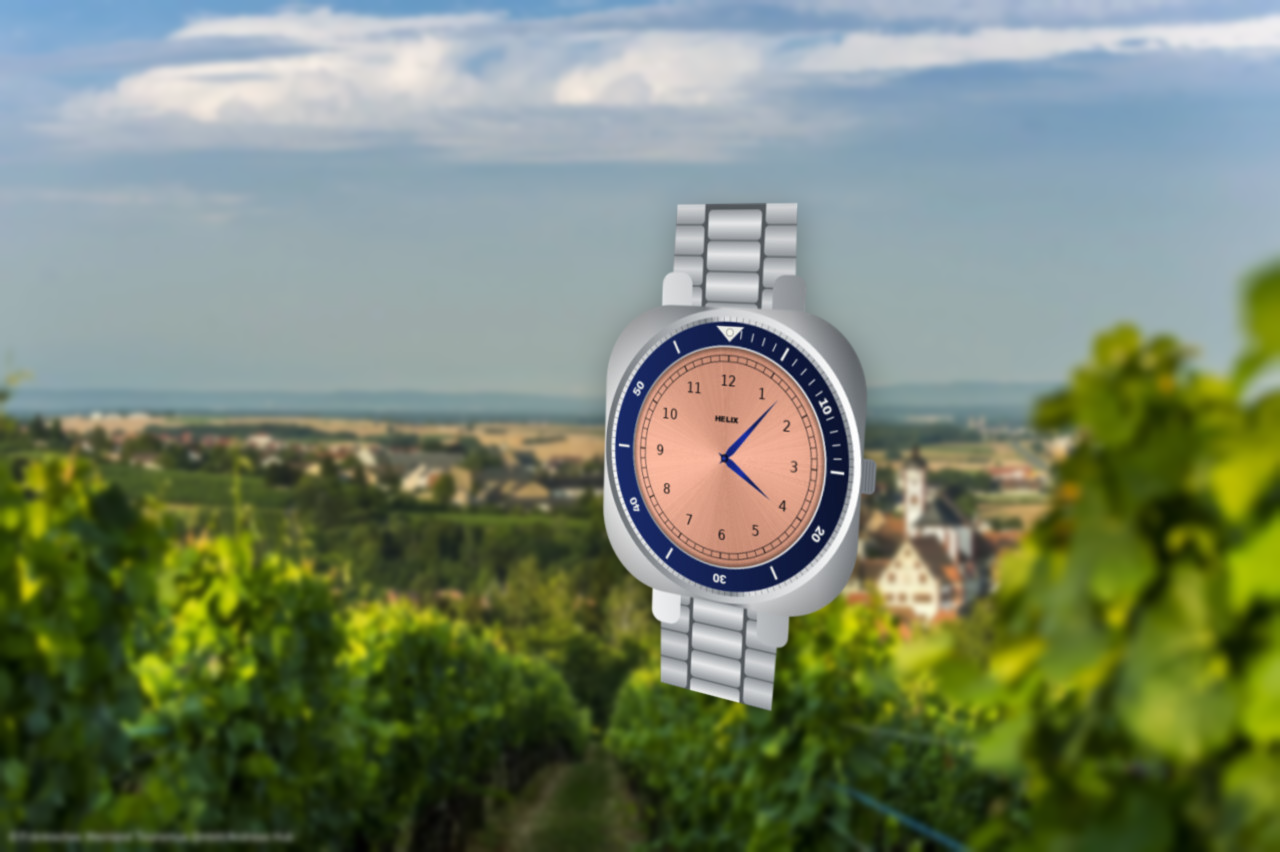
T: 4:07
